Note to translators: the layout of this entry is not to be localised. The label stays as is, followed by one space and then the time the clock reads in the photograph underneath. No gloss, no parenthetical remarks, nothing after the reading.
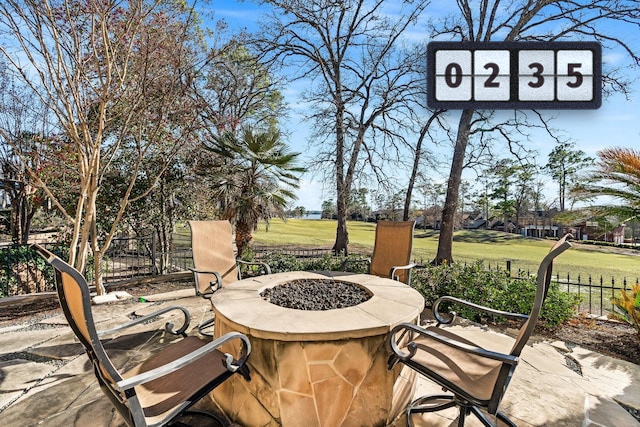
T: 2:35
